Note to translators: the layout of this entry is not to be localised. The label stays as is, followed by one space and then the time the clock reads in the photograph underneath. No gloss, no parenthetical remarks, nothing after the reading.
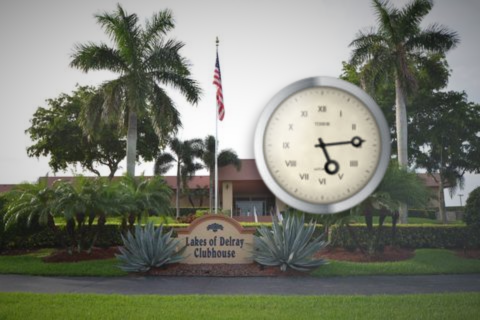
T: 5:14
